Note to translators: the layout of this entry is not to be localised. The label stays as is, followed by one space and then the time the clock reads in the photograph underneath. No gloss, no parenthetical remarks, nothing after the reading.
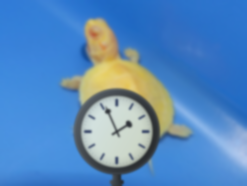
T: 1:56
